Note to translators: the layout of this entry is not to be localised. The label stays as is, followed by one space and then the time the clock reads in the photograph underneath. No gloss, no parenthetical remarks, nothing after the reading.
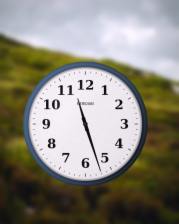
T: 11:27
